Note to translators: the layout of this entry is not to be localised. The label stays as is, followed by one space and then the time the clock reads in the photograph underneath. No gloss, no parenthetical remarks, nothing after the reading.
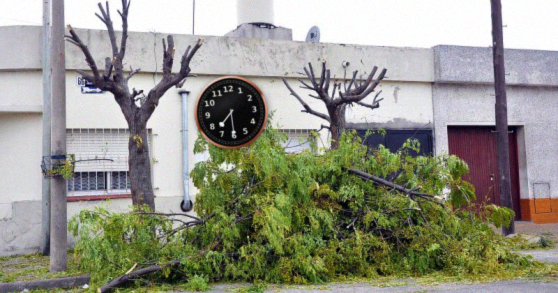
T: 7:30
